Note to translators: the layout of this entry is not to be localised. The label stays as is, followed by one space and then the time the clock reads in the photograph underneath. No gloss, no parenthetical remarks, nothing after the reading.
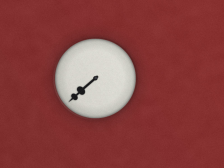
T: 7:38
